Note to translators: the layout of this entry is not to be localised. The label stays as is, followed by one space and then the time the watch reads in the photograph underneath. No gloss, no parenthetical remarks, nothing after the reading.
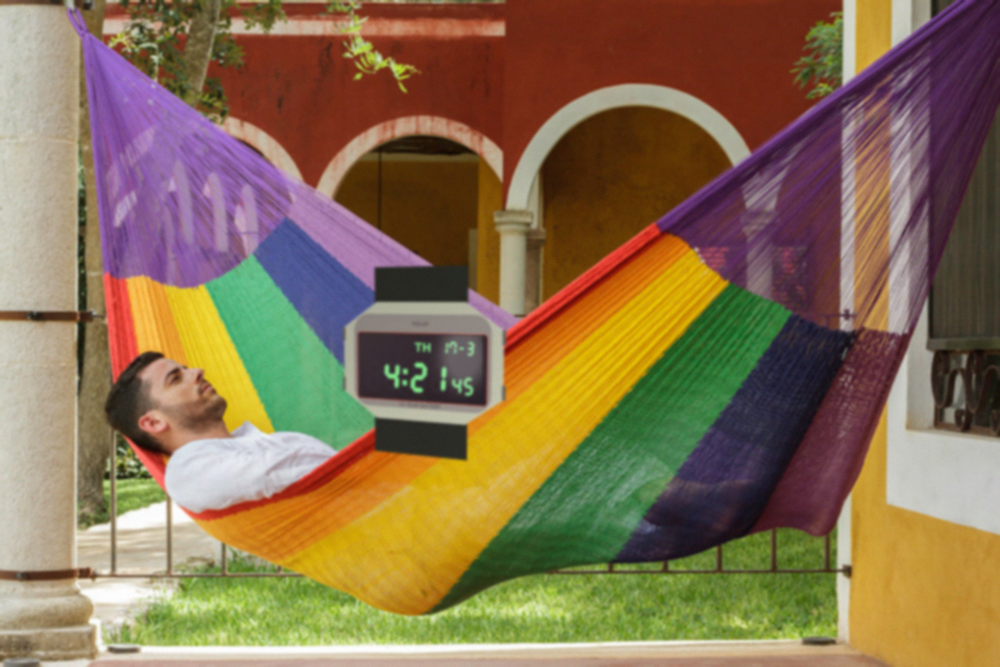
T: 4:21:45
